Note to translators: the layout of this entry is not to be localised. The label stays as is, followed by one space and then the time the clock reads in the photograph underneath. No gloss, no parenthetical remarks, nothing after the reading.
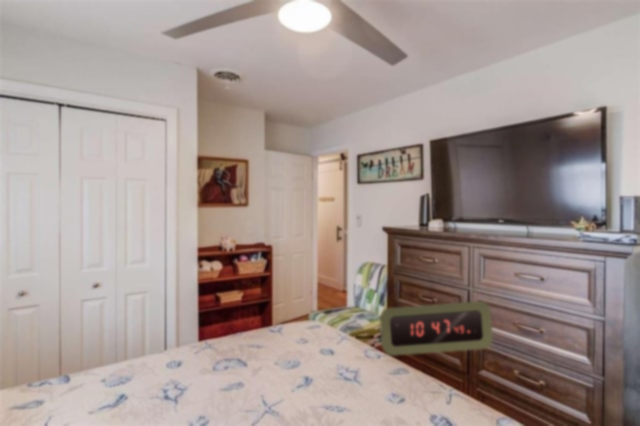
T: 10:47
